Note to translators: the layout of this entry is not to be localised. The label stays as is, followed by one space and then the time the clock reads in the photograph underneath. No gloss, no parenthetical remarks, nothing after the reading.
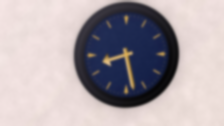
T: 8:28
